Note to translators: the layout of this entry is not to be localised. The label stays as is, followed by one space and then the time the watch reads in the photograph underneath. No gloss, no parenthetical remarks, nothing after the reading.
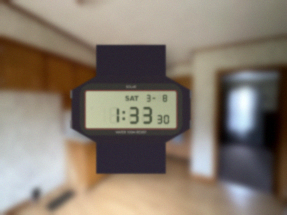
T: 1:33
